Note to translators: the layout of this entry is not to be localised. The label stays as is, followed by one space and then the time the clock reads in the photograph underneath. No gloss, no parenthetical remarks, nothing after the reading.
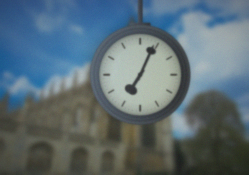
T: 7:04
